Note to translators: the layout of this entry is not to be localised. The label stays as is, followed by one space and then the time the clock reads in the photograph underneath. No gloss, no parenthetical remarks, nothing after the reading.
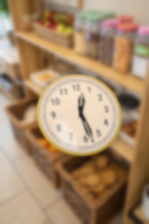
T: 12:28
